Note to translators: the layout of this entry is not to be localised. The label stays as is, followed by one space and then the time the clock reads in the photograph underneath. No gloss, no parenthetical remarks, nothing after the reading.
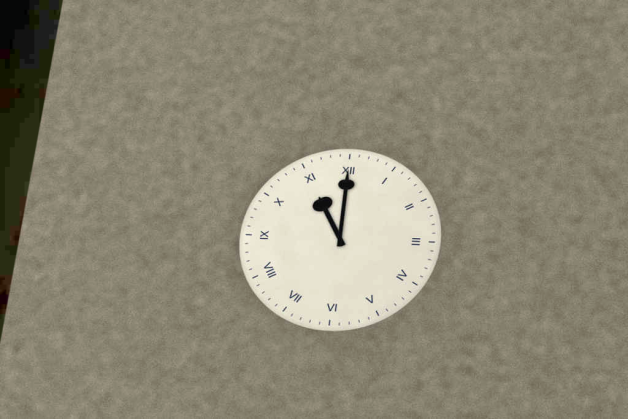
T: 11:00
